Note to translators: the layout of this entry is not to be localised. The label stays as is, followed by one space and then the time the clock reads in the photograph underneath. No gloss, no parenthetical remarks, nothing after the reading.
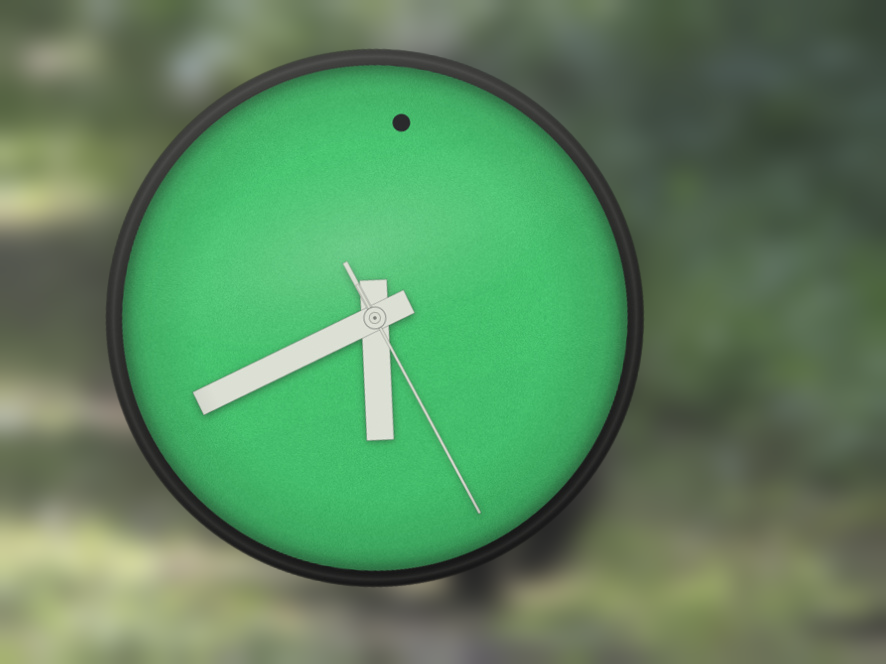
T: 5:39:24
